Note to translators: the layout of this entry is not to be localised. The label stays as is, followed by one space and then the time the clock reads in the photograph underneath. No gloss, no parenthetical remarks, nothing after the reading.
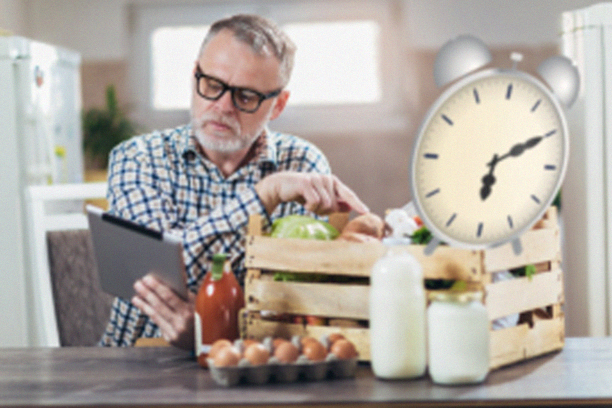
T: 6:10
